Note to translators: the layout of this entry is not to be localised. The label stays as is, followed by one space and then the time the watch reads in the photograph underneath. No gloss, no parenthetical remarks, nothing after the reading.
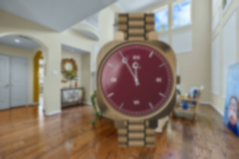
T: 11:55
